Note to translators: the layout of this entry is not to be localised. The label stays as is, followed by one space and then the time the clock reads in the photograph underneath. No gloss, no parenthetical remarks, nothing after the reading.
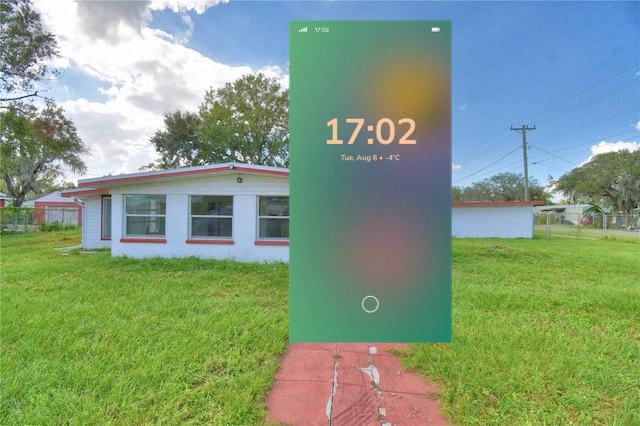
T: 17:02
